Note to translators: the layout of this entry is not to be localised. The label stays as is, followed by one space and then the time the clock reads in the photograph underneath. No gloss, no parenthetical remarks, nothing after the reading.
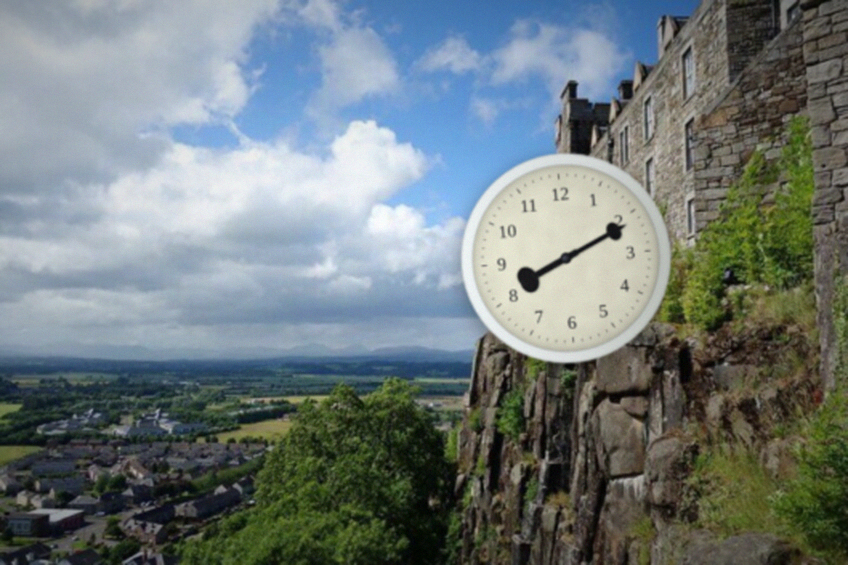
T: 8:11
